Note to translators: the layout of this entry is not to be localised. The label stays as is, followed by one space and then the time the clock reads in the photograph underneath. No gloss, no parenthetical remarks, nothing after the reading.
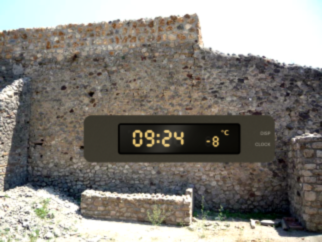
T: 9:24
